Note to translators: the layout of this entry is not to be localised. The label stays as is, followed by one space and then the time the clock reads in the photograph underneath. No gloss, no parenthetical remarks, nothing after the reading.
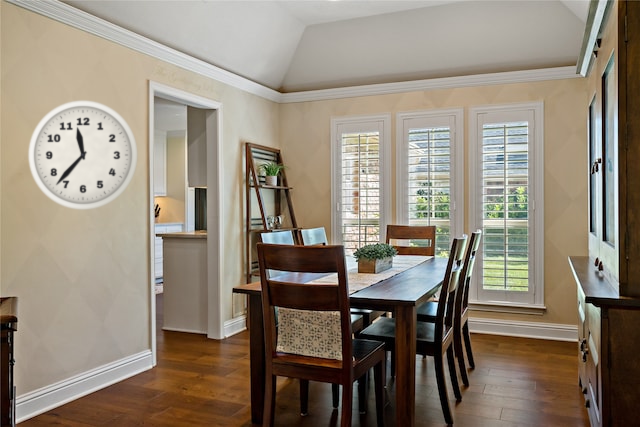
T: 11:37
